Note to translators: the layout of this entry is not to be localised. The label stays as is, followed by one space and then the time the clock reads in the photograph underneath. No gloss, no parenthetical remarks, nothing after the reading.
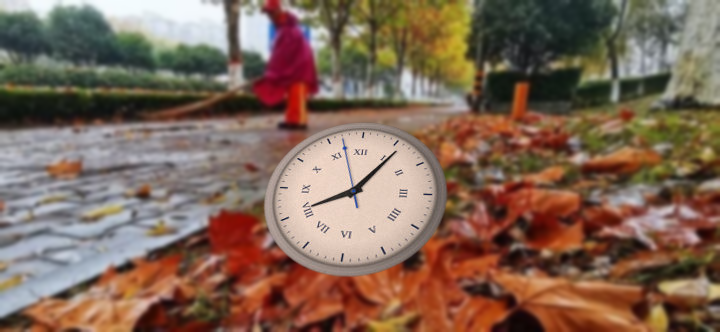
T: 8:05:57
